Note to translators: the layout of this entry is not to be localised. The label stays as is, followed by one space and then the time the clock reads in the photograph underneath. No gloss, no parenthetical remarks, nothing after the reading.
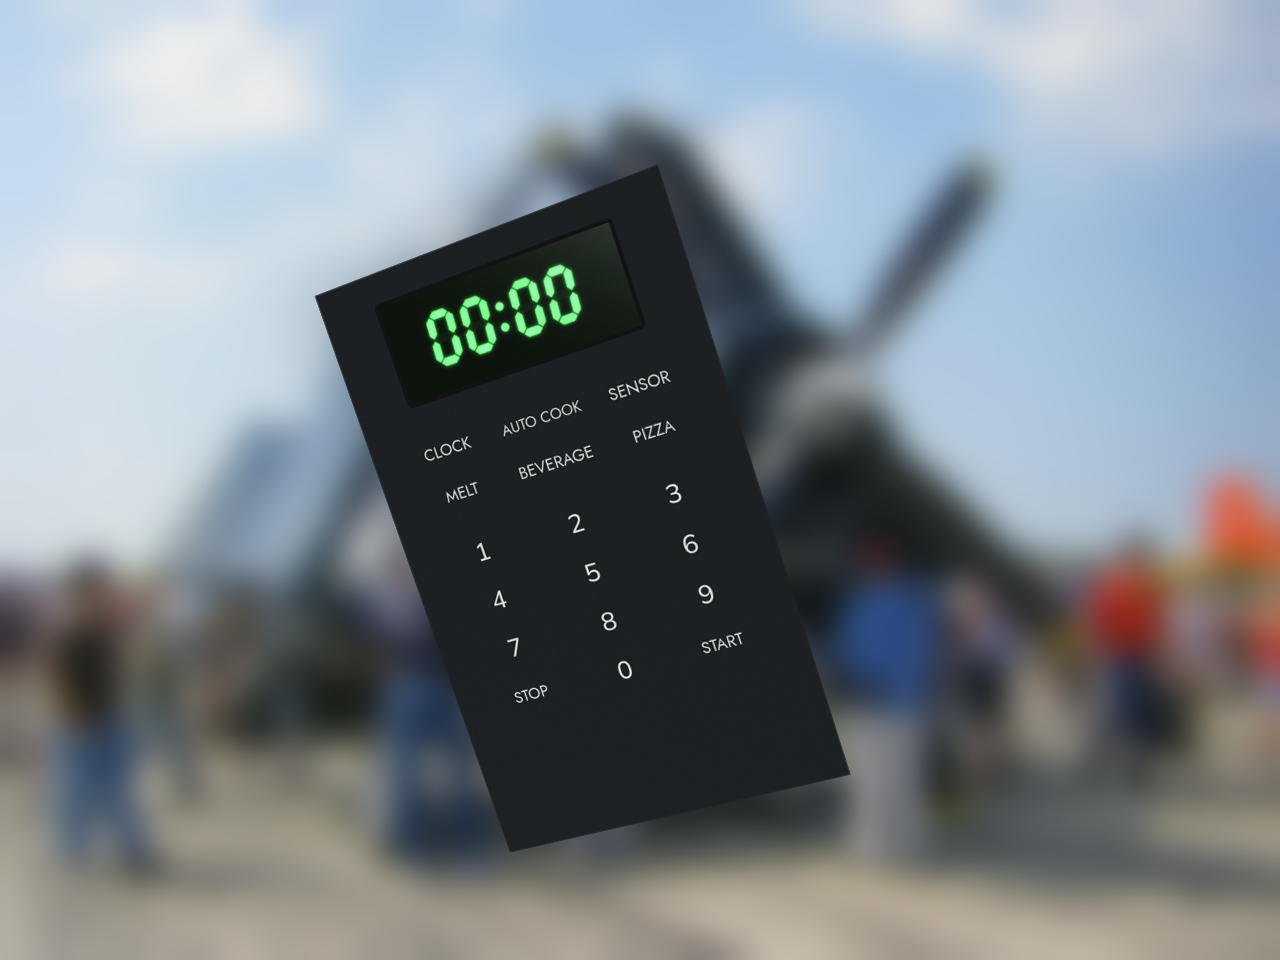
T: 0:00
